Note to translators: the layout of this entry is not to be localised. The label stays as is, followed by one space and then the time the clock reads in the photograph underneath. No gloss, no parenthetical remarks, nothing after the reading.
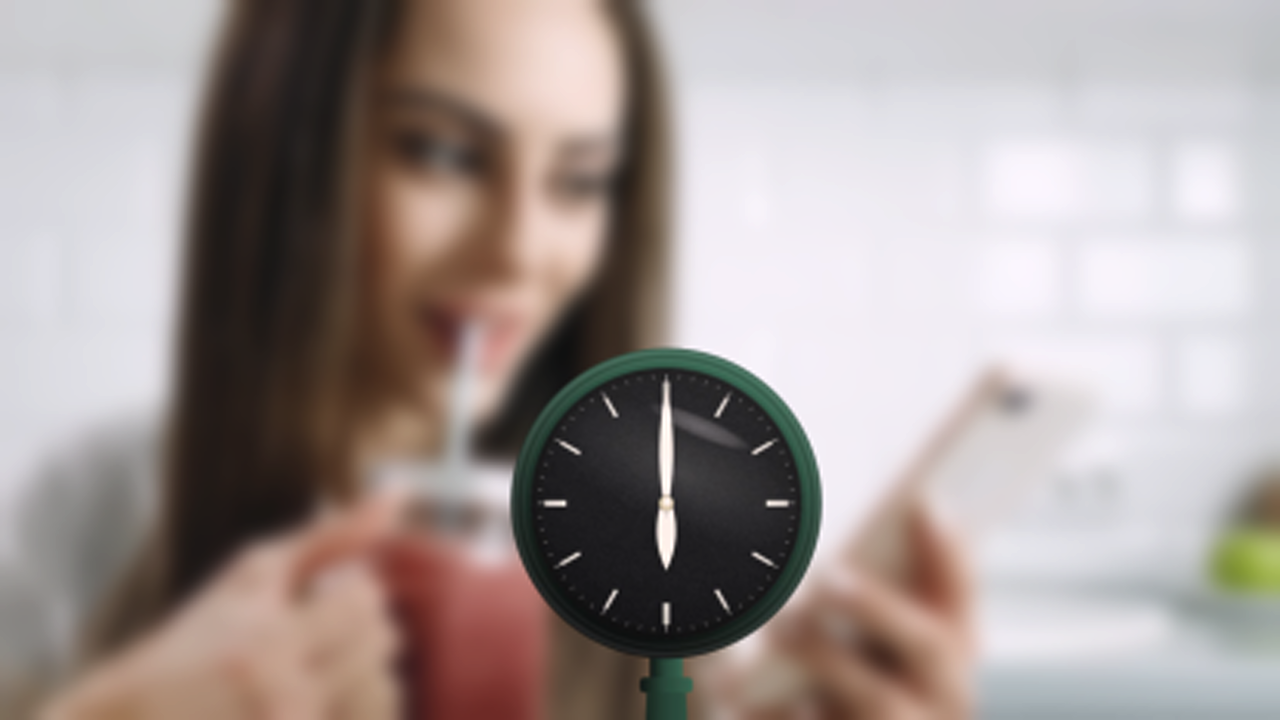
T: 6:00
